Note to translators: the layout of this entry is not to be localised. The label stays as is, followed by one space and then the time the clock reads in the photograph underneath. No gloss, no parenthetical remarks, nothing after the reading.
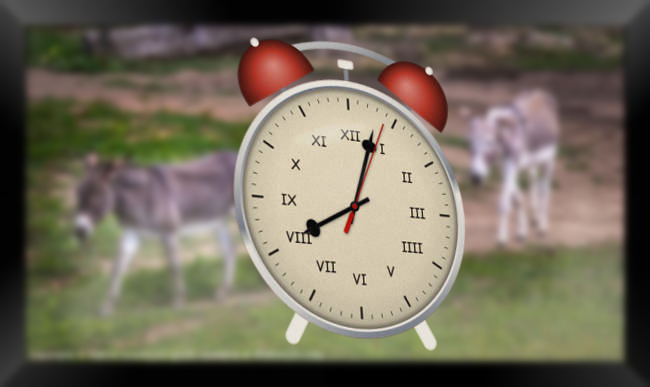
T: 8:03:04
